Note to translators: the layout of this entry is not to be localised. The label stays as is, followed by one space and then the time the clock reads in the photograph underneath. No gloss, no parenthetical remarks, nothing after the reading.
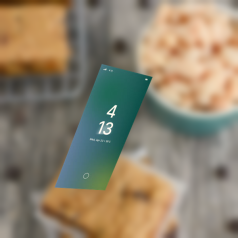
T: 4:13
